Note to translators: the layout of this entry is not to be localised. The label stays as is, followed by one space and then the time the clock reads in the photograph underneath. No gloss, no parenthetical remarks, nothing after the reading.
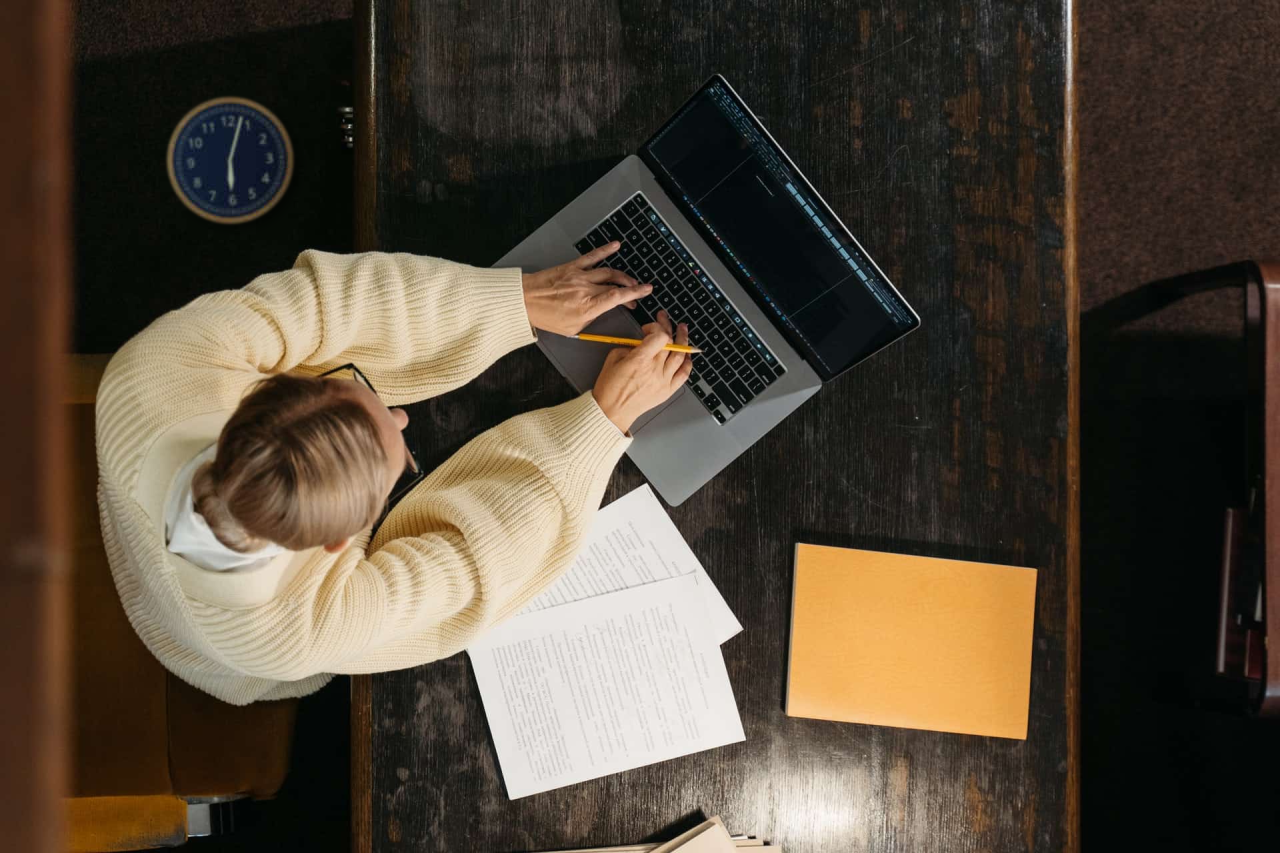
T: 6:03
